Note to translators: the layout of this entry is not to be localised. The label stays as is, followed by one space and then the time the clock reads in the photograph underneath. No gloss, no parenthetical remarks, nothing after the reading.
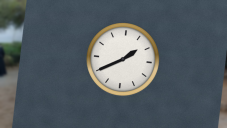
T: 1:40
